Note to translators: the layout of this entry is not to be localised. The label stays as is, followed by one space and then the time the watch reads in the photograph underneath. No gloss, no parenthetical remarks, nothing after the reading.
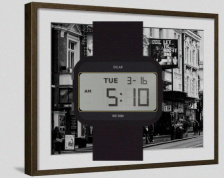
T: 5:10
